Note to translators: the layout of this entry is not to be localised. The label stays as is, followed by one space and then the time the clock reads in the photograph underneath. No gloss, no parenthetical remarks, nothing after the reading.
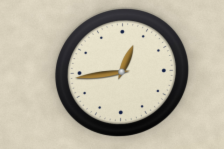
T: 12:44
